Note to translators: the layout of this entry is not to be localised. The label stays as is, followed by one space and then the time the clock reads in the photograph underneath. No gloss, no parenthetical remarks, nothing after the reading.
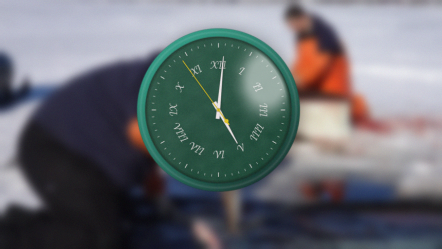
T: 5:00:54
